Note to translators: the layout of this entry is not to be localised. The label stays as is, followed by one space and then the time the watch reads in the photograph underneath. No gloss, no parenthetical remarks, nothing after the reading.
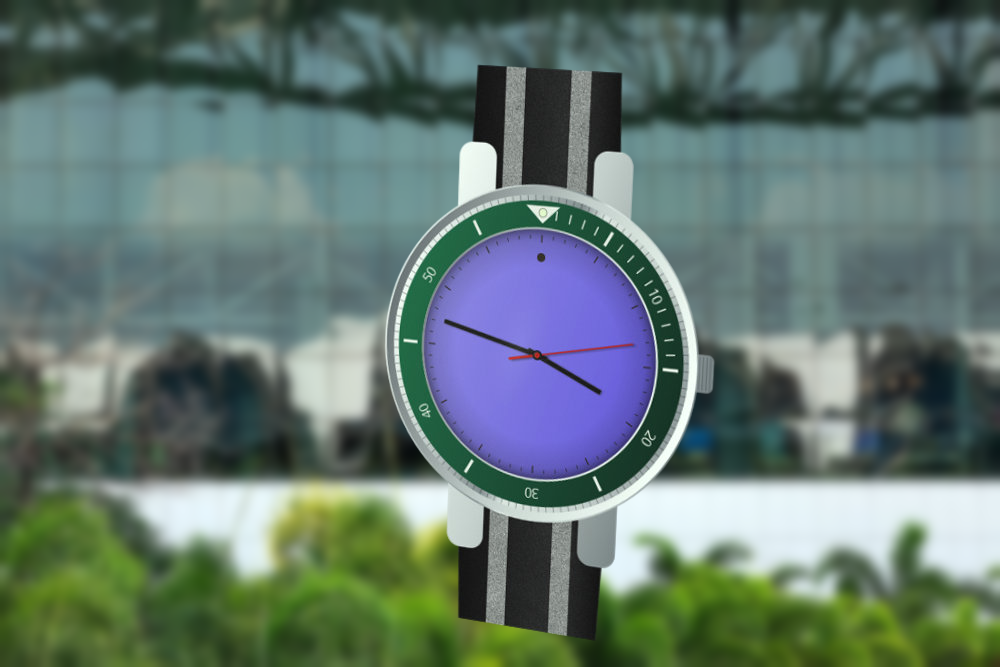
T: 3:47:13
